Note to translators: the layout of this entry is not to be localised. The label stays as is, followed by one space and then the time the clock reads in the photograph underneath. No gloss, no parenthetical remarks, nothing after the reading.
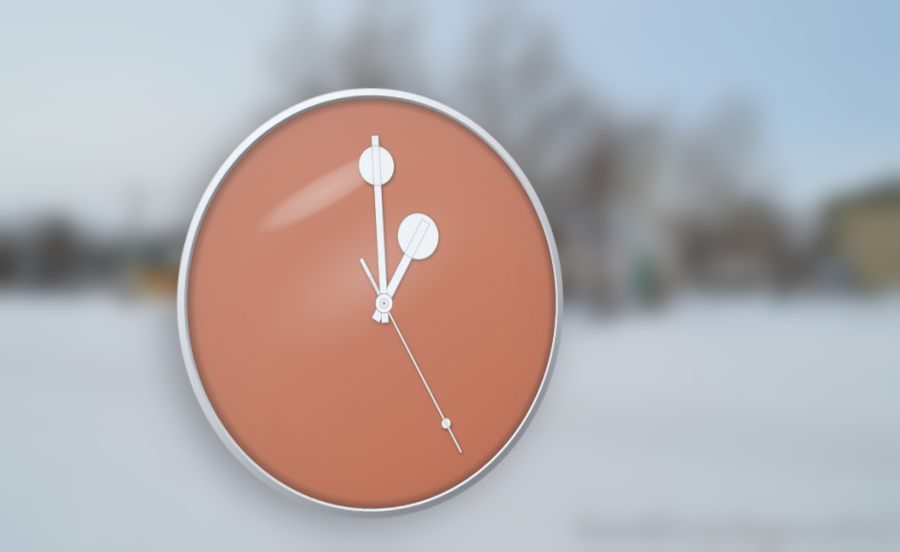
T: 12:59:25
